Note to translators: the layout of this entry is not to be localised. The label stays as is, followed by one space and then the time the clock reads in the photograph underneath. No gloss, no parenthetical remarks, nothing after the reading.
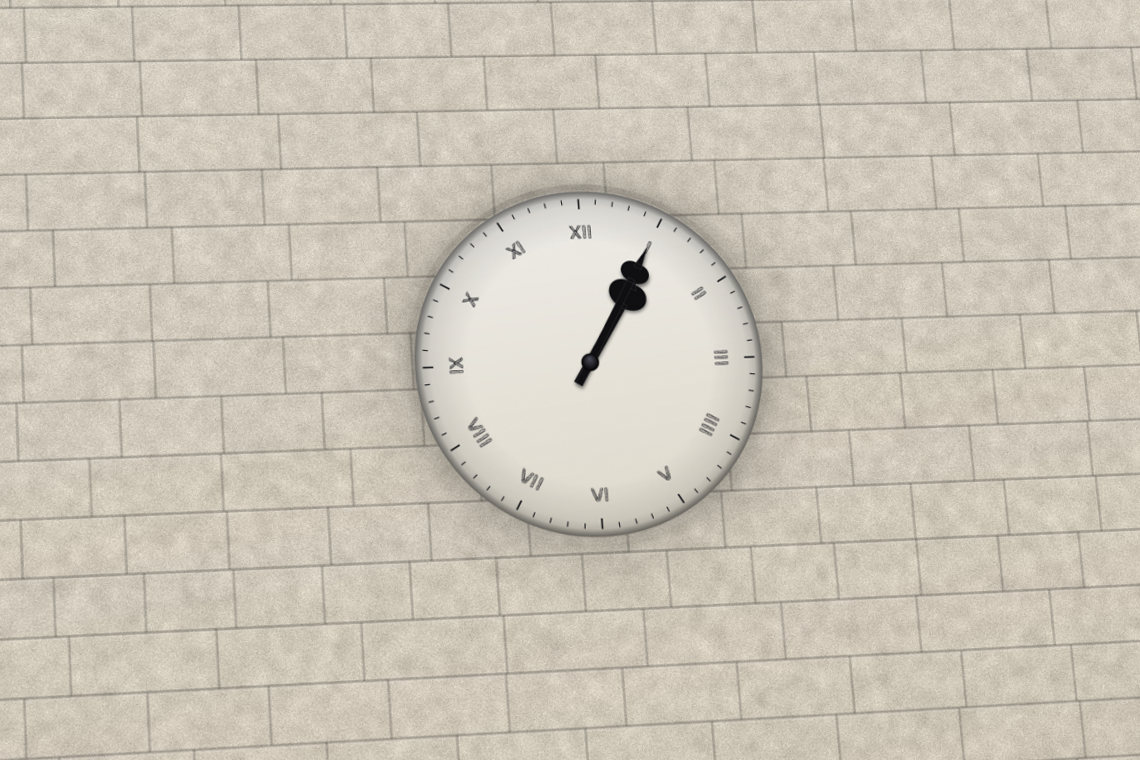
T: 1:05
